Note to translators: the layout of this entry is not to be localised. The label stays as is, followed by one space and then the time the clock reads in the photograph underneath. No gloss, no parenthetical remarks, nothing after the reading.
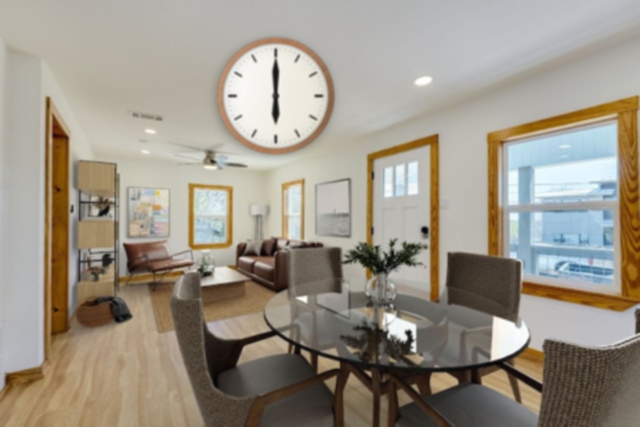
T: 6:00
